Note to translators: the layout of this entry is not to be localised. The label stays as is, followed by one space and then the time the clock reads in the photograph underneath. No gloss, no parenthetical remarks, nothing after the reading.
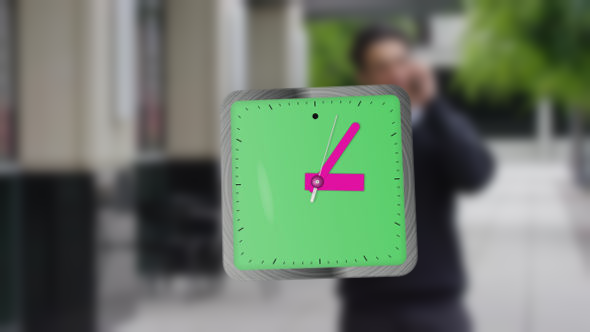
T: 3:06:03
